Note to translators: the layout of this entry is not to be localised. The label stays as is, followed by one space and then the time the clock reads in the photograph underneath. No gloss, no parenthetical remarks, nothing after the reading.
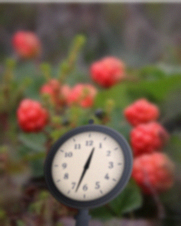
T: 12:33
